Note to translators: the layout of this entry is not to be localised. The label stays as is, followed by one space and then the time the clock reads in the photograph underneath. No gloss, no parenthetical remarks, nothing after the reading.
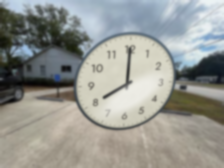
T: 8:00
